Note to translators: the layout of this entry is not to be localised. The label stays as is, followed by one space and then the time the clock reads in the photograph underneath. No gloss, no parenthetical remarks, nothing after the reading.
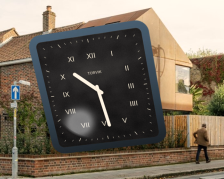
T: 10:29
